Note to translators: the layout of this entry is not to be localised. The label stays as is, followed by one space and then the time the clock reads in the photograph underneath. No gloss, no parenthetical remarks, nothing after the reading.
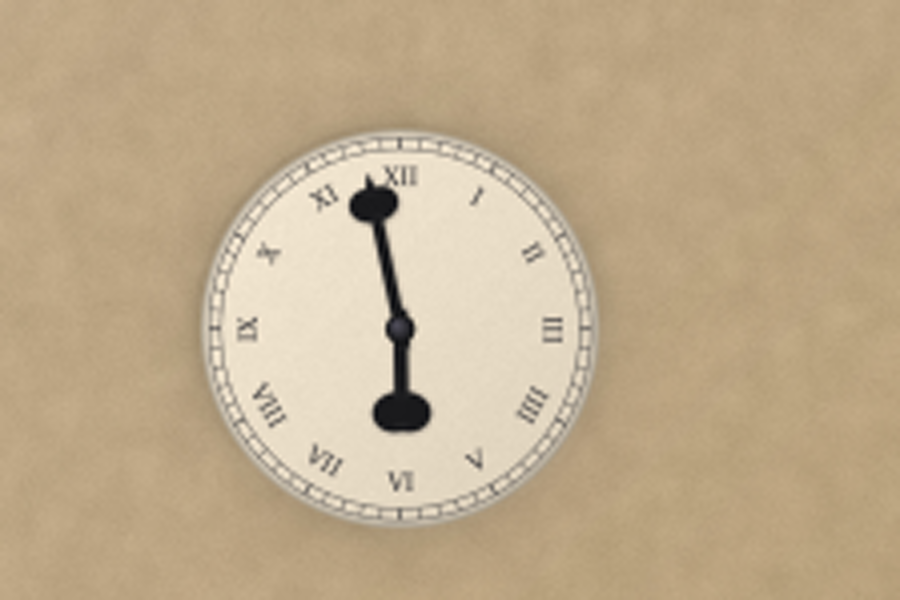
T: 5:58
